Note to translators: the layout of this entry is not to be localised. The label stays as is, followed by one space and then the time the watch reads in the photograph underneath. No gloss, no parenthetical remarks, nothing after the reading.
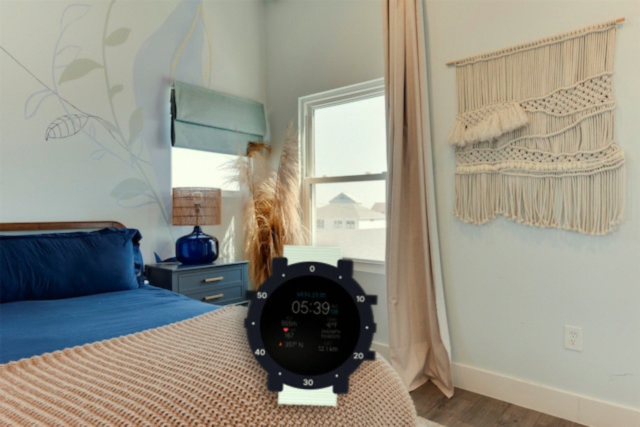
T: 5:39
